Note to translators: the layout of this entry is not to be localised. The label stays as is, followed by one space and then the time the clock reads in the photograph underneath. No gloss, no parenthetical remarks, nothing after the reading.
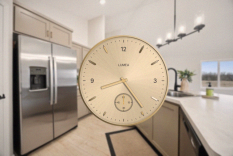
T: 8:24
